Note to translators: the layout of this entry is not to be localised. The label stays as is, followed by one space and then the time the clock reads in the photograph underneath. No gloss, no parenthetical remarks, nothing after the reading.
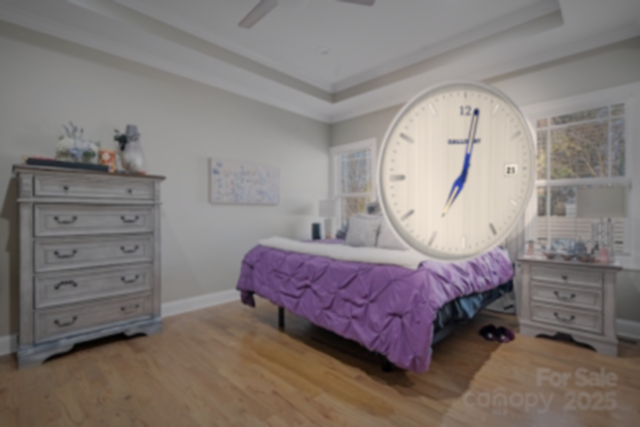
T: 7:02
